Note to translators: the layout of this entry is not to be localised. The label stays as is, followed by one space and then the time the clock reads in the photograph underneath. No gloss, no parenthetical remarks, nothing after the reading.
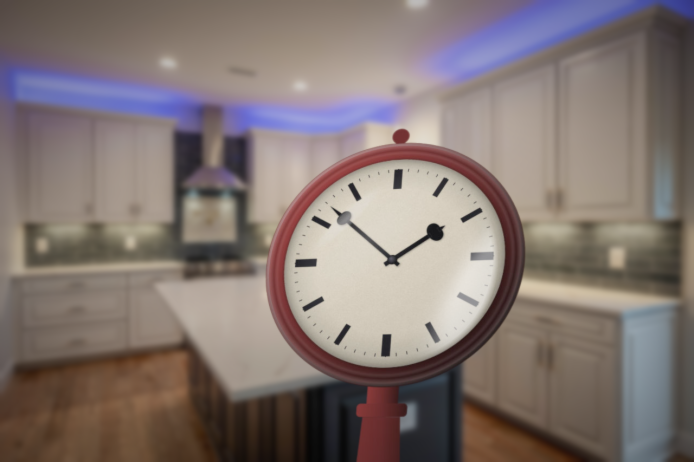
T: 1:52
